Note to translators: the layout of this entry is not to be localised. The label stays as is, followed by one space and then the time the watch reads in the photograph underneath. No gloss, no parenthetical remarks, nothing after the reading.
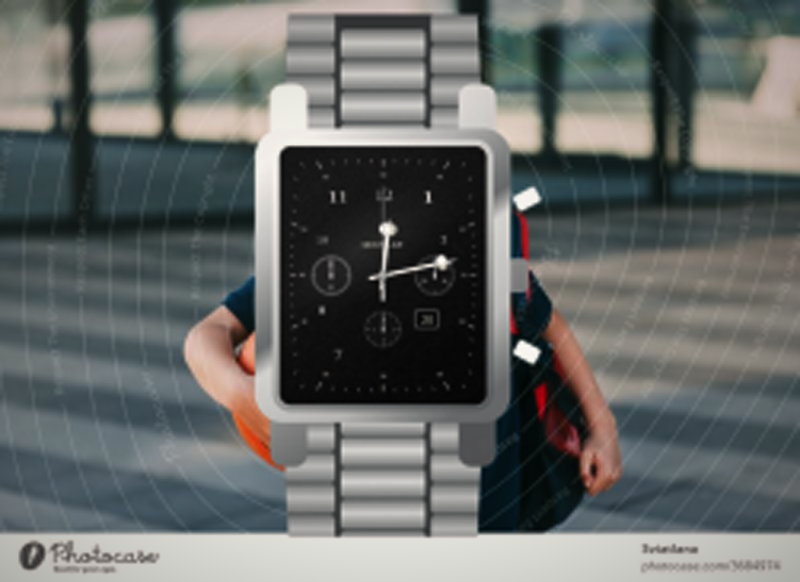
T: 12:13
